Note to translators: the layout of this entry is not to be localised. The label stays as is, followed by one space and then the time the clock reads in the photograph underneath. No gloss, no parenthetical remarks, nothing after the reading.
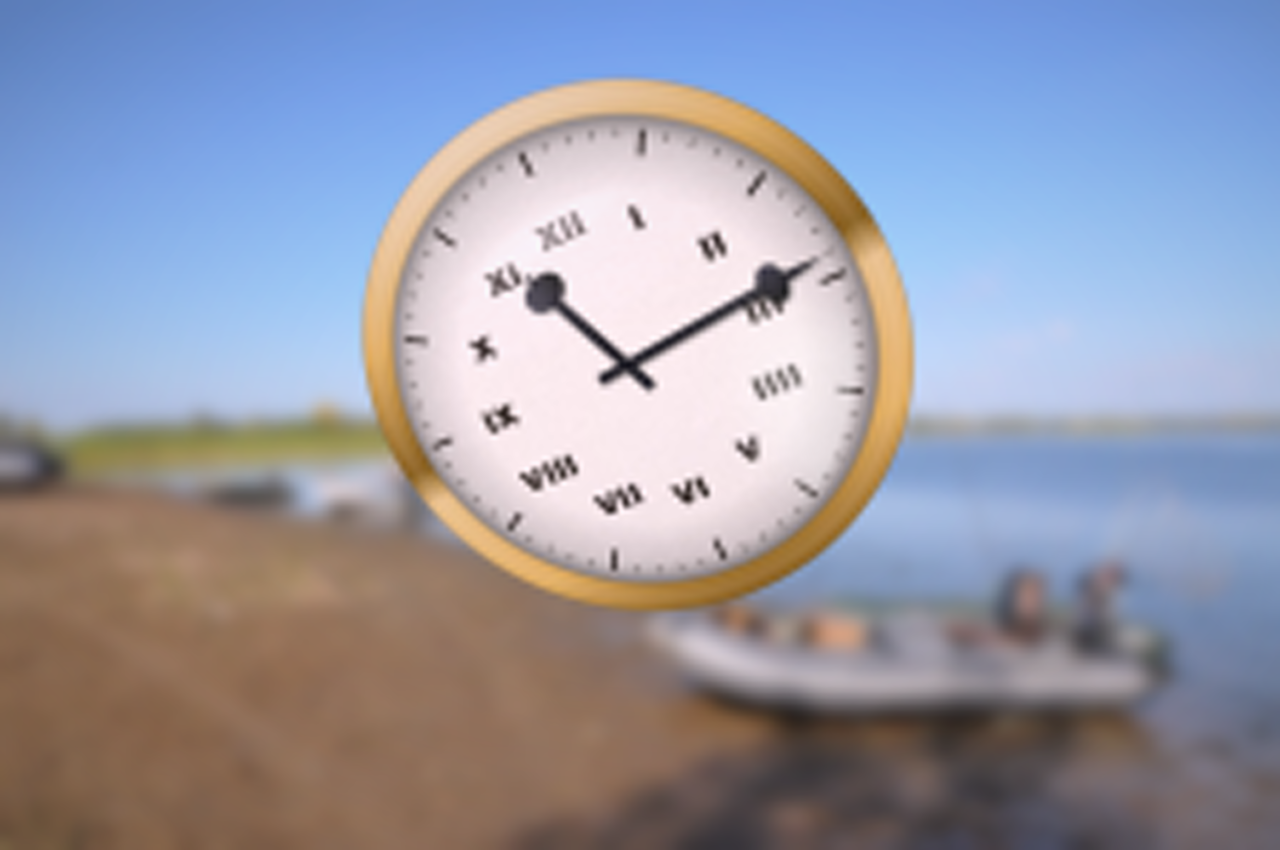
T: 11:14
